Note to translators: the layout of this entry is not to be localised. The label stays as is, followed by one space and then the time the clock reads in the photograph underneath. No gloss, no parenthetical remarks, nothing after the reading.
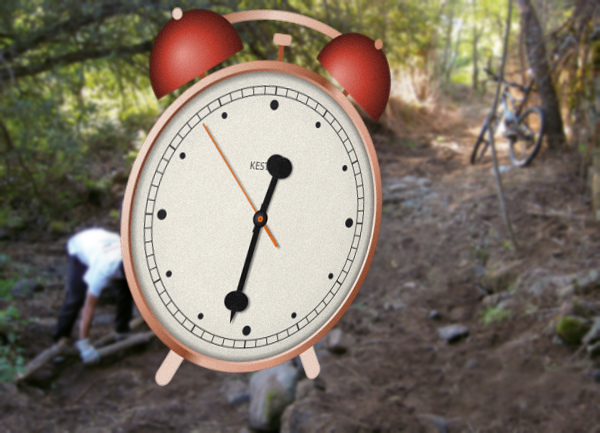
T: 12:31:53
